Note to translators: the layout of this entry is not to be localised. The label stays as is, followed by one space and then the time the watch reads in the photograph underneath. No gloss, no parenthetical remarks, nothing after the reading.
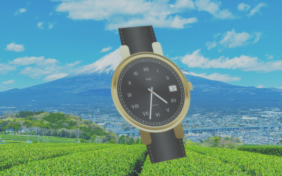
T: 4:33
